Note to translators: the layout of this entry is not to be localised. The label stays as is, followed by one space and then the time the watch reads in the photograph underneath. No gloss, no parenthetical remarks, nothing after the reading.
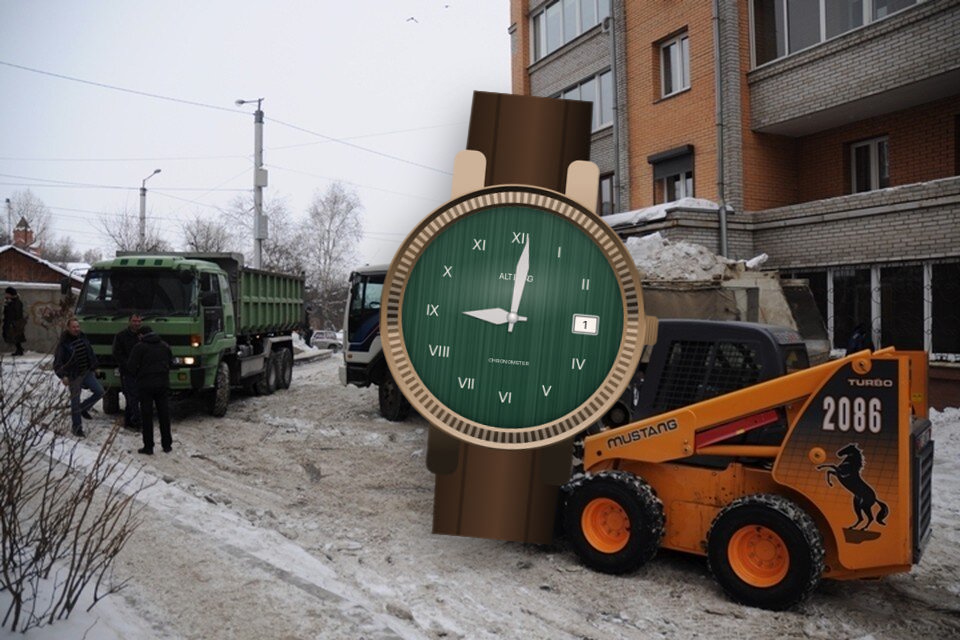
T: 9:01
